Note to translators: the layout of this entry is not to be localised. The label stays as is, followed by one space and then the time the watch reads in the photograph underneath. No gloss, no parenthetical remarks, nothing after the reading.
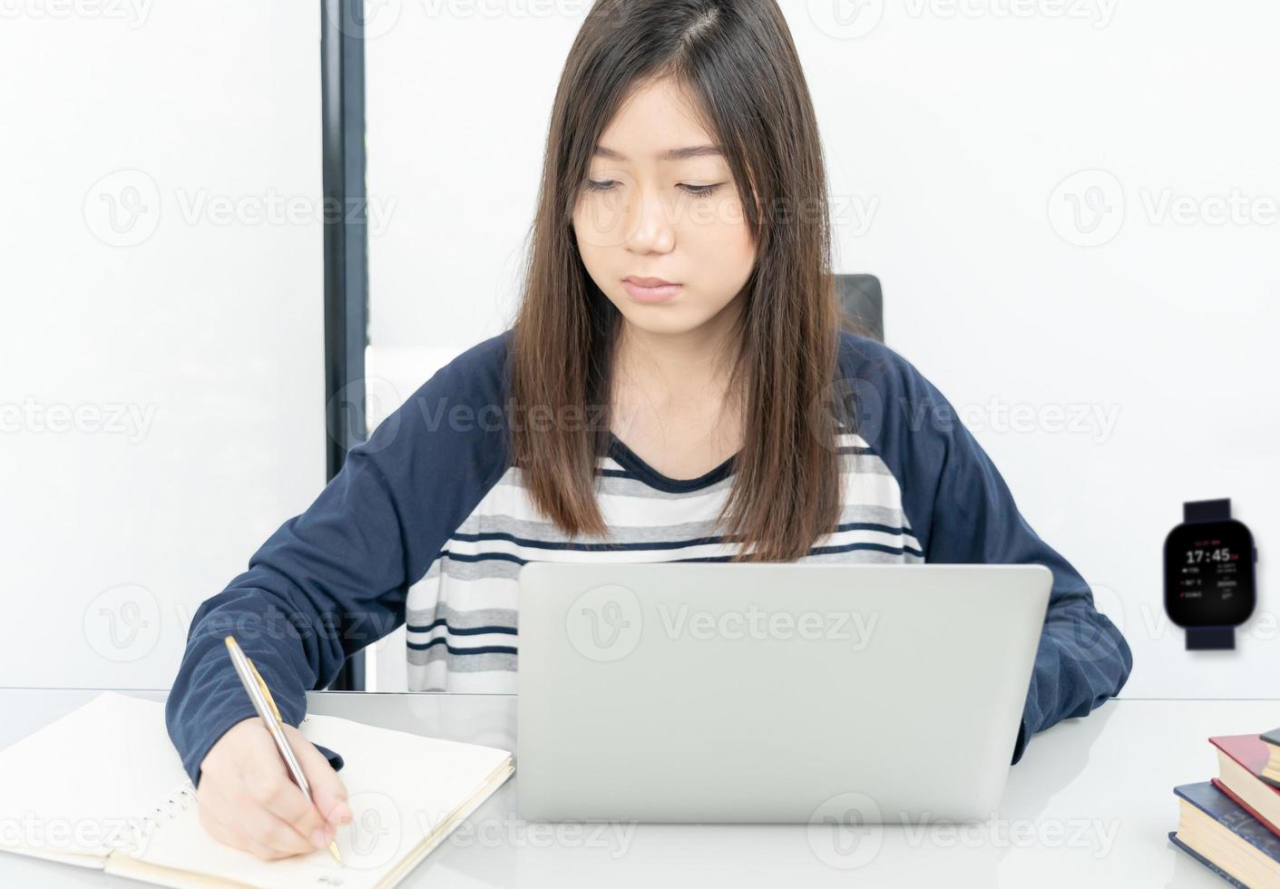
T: 17:45
